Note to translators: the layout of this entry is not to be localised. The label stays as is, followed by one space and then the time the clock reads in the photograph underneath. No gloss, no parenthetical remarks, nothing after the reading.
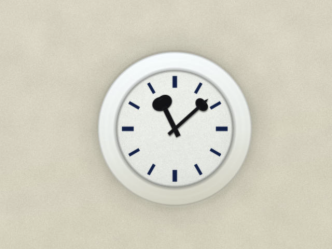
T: 11:08
